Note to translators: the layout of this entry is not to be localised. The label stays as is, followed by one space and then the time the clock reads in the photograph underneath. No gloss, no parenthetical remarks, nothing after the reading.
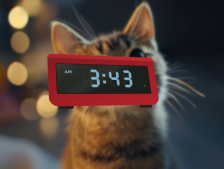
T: 3:43
